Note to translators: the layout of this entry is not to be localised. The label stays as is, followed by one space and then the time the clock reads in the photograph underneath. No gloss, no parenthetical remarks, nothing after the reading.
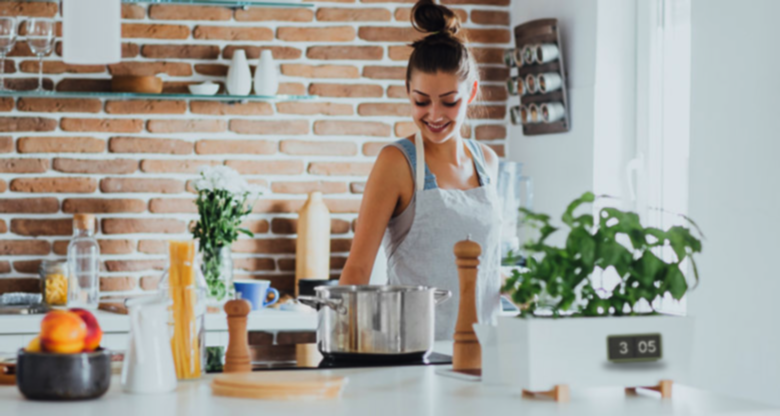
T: 3:05
